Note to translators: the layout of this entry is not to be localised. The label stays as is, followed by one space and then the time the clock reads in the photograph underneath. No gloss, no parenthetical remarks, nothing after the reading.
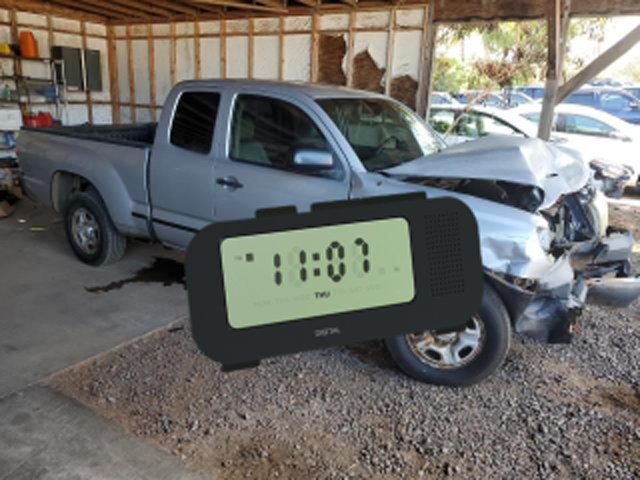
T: 11:07
